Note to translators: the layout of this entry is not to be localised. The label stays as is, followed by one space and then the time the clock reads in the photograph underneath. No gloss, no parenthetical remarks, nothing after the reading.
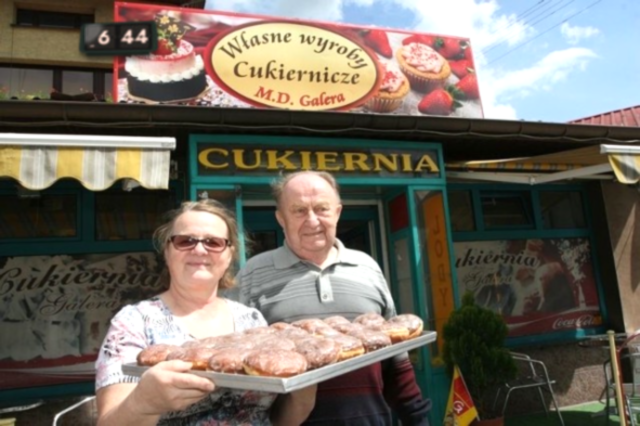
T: 6:44
